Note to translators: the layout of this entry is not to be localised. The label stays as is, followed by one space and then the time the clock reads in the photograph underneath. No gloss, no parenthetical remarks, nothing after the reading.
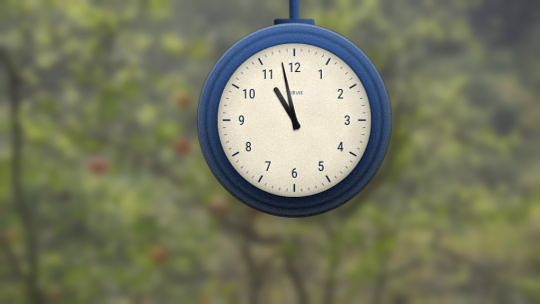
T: 10:58
